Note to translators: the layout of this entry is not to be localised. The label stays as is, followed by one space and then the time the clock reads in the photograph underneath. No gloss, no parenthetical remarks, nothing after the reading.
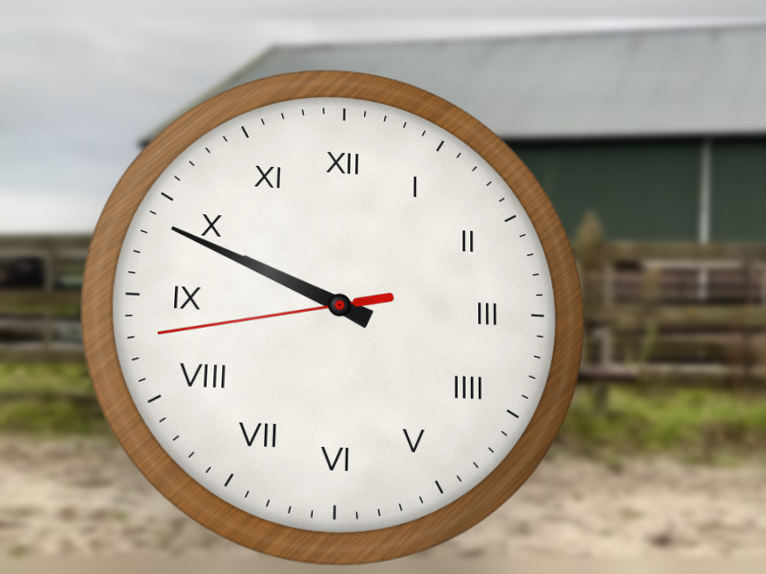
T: 9:48:43
